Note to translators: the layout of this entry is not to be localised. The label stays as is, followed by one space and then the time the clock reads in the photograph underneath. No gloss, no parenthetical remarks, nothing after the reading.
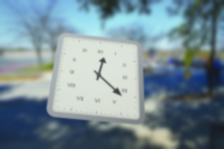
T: 12:22
